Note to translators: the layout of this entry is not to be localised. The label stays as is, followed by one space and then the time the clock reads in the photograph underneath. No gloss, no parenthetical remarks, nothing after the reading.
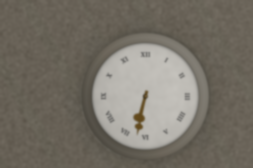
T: 6:32
